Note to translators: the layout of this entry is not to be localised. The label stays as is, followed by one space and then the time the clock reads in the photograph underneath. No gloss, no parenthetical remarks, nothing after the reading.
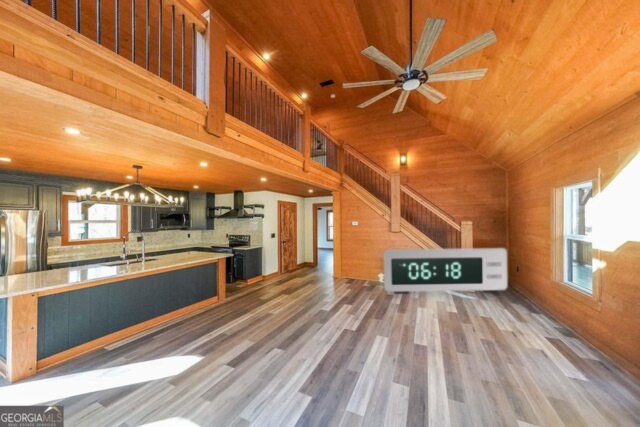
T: 6:18
